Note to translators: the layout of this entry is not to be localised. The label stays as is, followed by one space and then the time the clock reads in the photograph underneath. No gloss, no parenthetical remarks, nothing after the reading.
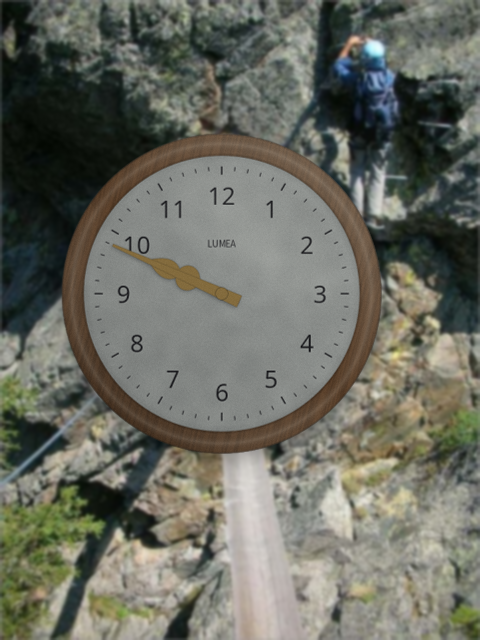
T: 9:49
